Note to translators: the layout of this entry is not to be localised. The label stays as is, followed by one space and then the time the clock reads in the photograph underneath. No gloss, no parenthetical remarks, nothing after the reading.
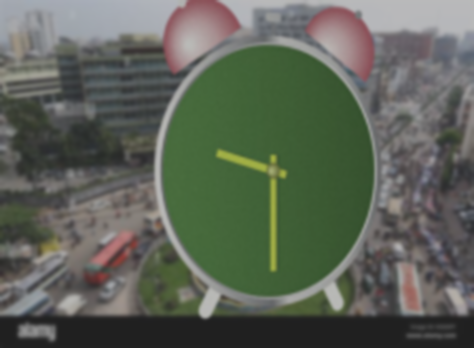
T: 9:30
